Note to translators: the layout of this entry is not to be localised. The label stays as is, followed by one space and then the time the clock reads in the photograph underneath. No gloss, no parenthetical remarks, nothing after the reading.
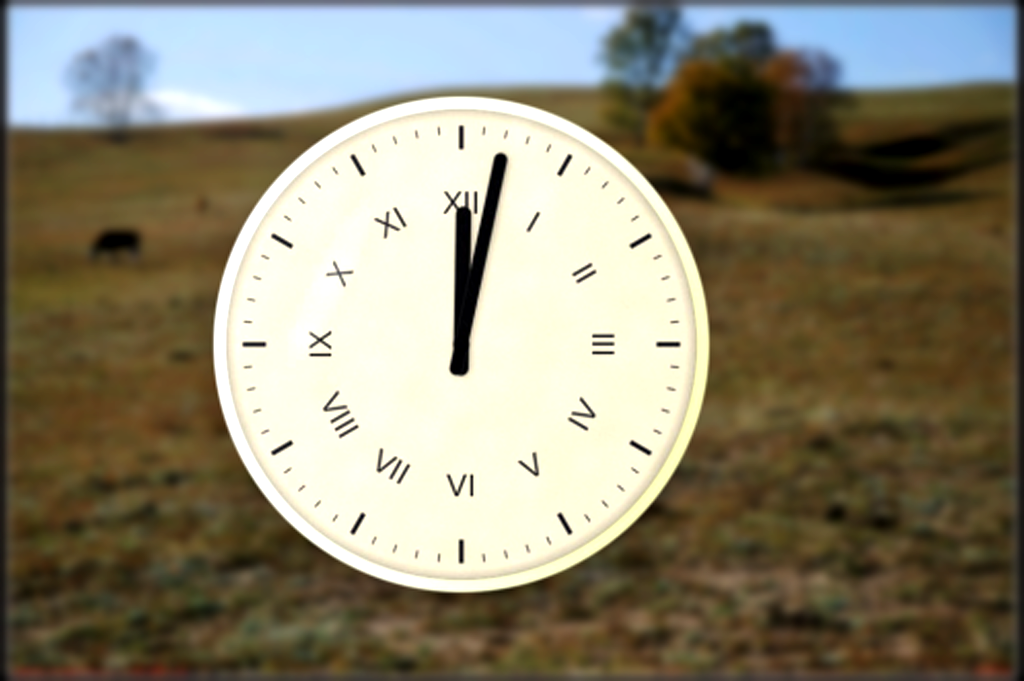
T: 12:02
